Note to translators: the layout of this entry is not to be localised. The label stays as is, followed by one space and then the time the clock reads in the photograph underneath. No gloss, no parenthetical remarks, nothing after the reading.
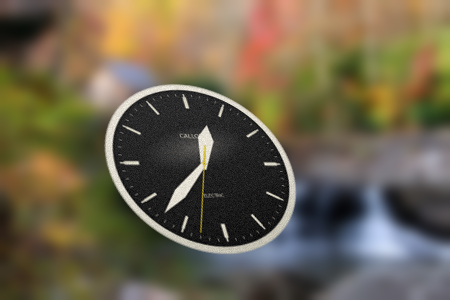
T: 12:37:33
